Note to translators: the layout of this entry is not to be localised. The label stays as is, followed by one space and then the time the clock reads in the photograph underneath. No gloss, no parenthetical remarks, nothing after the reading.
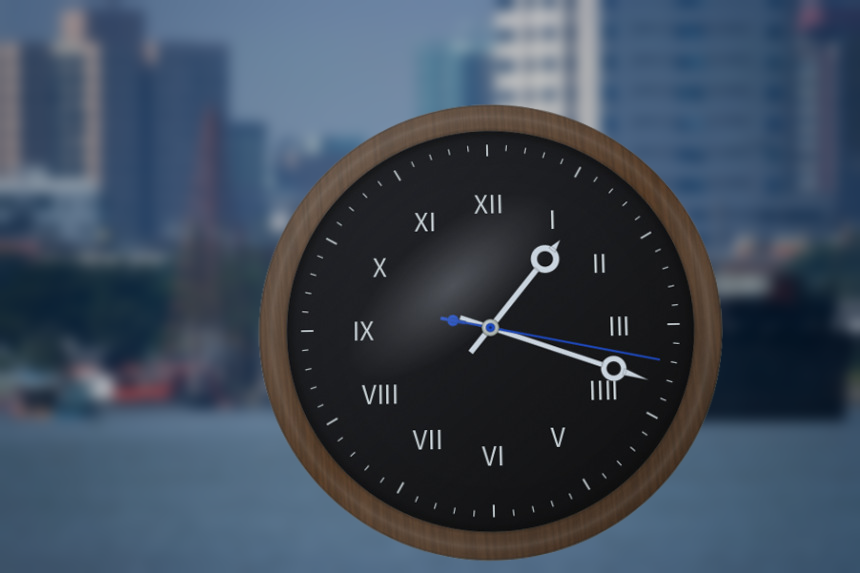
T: 1:18:17
